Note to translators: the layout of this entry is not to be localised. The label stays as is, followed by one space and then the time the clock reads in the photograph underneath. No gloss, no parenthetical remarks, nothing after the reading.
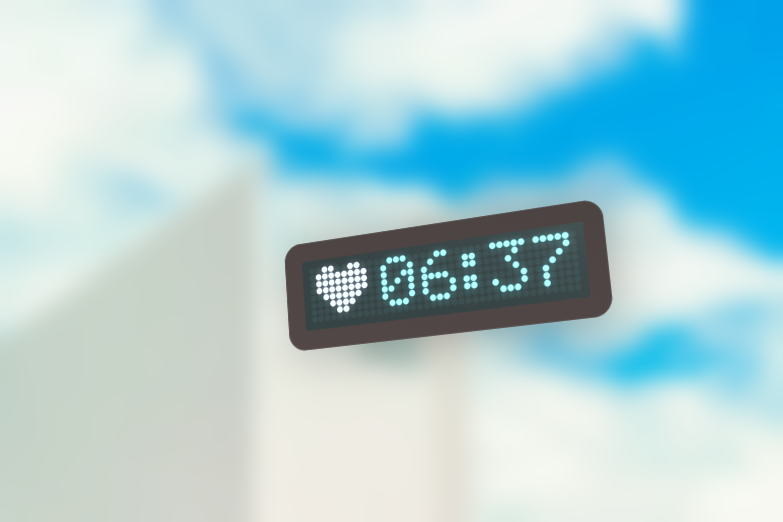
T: 6:37
